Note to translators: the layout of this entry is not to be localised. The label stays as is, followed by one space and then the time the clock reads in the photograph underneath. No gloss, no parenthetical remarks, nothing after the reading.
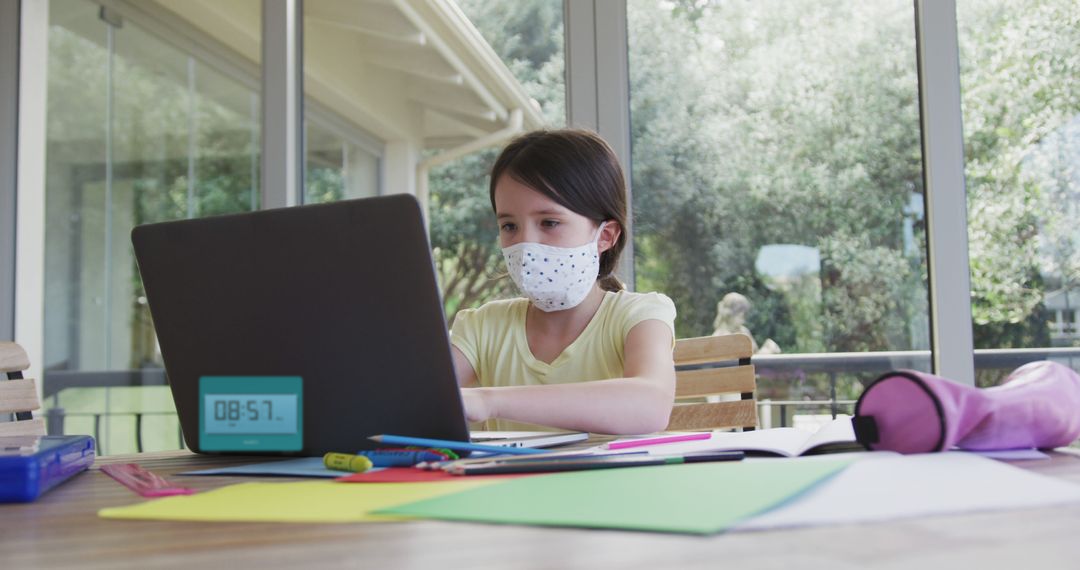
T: 8:57
